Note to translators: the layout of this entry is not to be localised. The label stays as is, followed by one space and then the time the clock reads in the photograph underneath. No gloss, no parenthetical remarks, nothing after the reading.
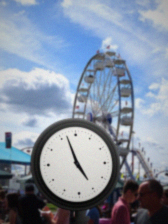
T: 4:57
